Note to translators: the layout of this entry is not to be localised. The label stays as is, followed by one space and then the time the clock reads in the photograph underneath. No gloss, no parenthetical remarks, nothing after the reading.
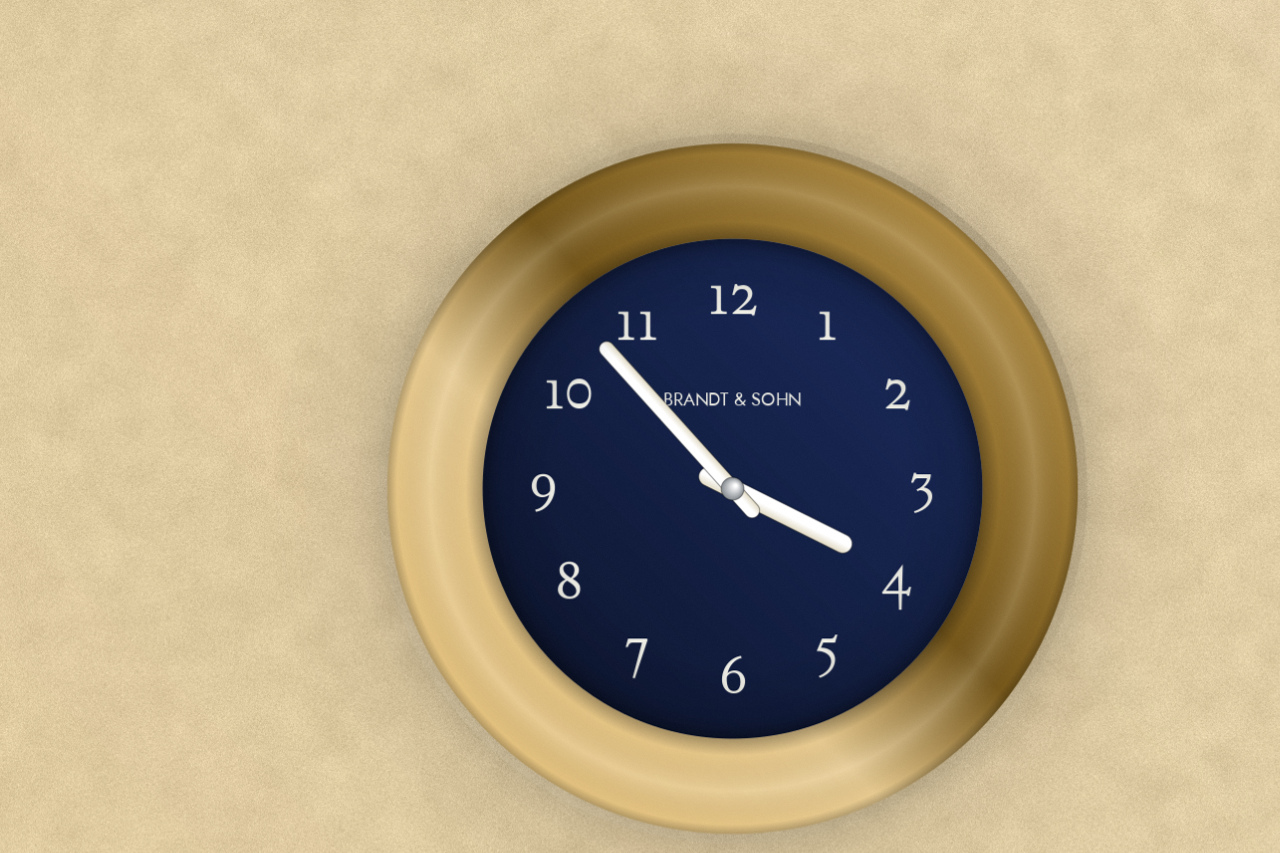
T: 3:53
